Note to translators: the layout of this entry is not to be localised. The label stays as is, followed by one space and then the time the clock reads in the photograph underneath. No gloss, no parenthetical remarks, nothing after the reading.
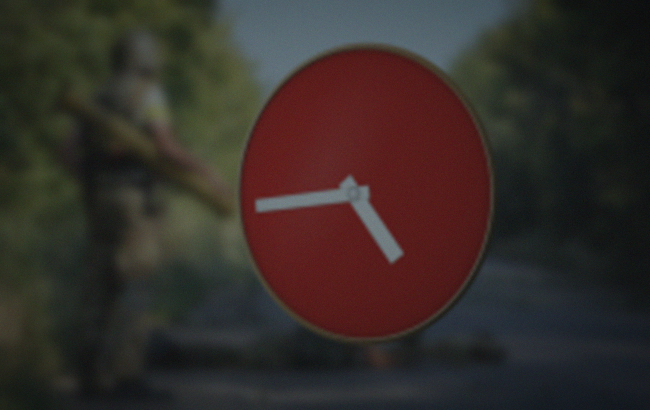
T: 4:44
